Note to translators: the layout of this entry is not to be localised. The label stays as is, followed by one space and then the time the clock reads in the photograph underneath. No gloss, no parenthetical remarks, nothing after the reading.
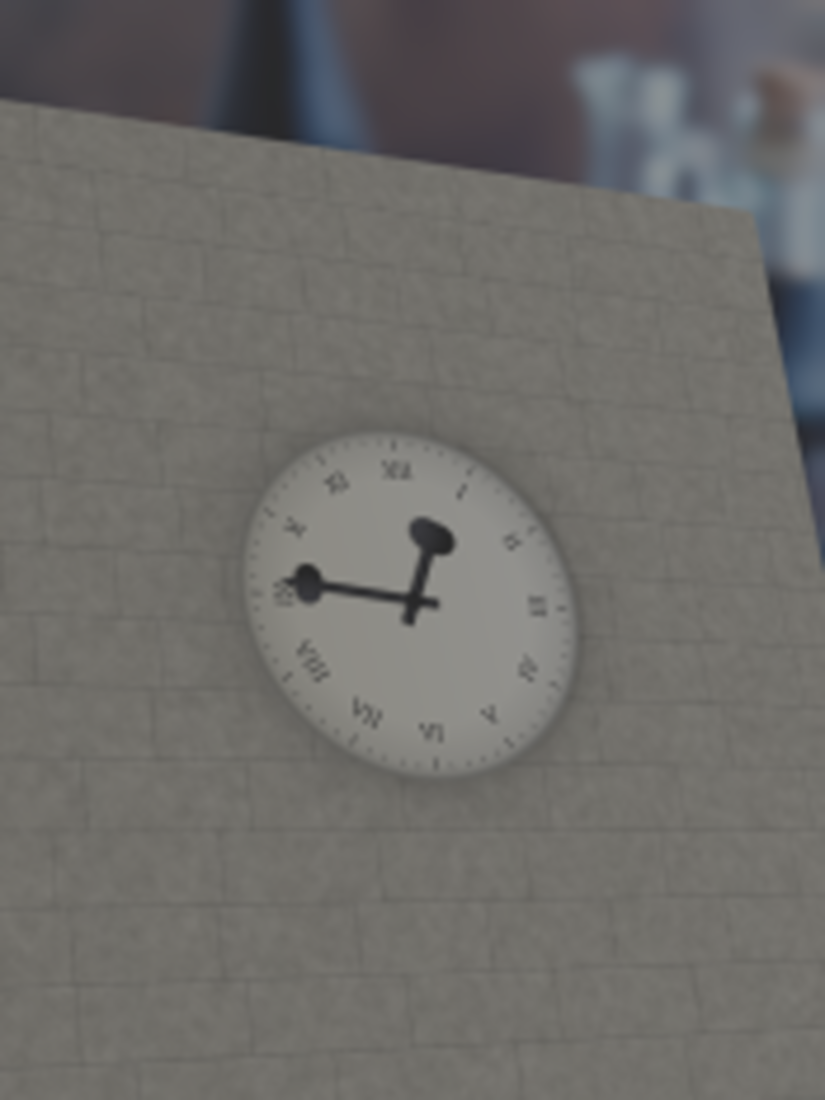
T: 12:46
